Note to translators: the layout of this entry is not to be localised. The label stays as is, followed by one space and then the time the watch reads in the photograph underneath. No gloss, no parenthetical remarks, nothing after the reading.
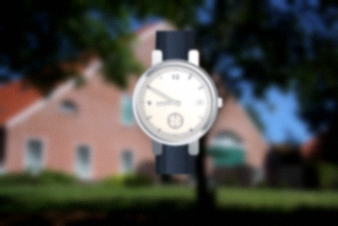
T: 8:50
